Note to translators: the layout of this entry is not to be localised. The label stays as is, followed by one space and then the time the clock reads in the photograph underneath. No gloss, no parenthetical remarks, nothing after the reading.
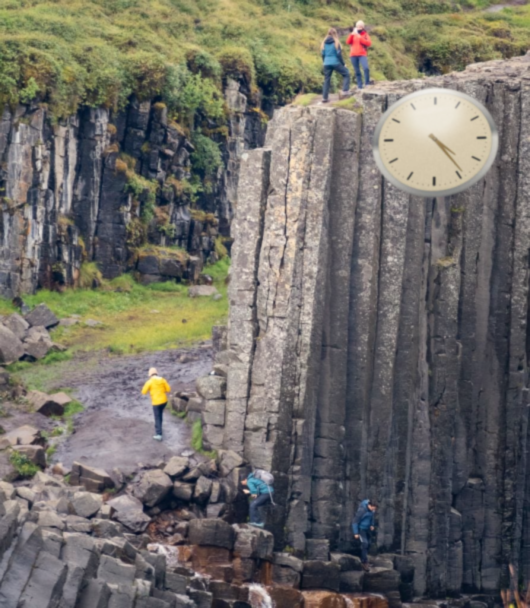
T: 4:24
